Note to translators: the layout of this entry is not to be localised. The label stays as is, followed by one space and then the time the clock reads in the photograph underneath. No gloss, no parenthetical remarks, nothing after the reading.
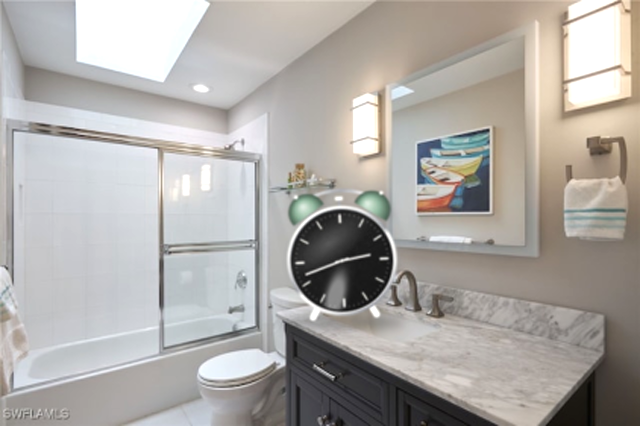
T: 2:42
